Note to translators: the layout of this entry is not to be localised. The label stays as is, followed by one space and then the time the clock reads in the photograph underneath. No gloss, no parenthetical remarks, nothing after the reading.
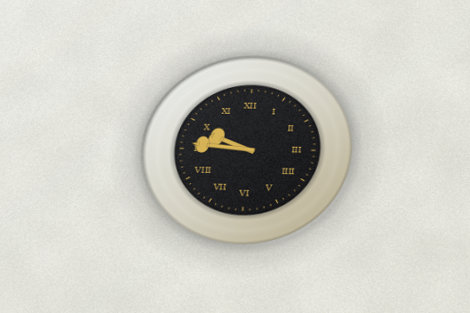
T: 9:46
